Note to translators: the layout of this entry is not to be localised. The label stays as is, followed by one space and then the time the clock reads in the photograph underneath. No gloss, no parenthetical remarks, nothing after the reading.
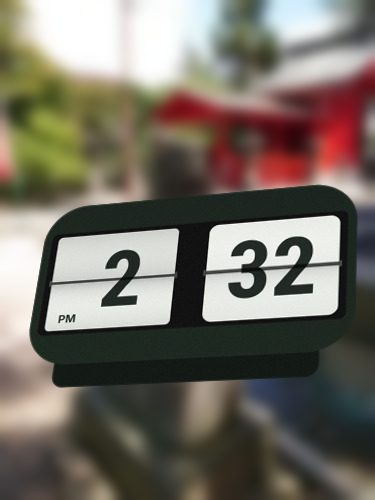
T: 2:32
